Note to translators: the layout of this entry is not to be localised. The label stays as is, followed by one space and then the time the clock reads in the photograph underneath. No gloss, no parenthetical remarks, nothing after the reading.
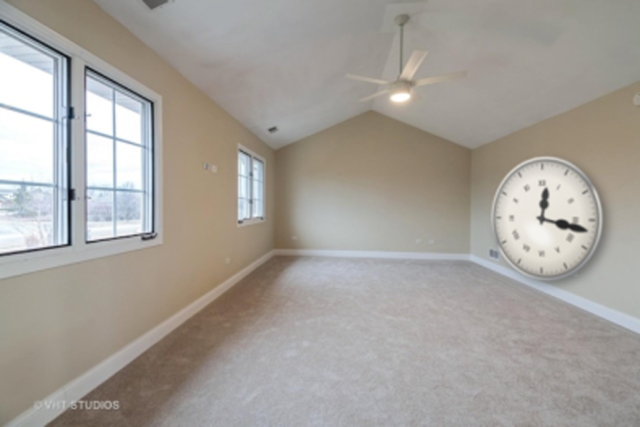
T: 12:17
